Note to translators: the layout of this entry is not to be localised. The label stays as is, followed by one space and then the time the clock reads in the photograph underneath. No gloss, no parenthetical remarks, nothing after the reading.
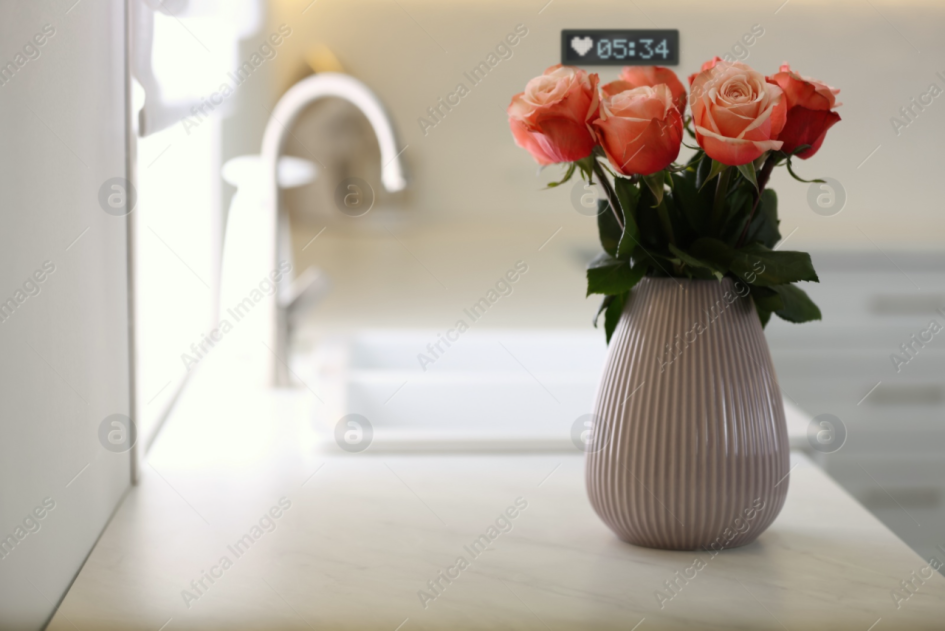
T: 5:34
